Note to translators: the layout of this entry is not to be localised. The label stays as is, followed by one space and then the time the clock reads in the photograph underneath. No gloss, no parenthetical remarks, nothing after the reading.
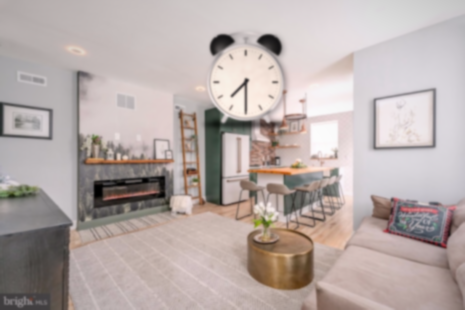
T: 7:30
